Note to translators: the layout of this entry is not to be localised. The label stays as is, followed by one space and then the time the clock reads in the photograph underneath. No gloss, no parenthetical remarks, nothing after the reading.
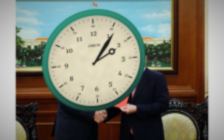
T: 2:06
